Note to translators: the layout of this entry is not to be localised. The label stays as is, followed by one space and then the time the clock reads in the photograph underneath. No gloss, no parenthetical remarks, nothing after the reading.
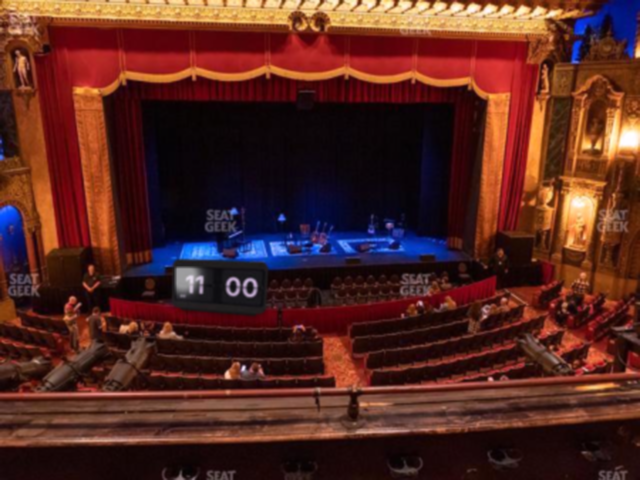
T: 11:00
